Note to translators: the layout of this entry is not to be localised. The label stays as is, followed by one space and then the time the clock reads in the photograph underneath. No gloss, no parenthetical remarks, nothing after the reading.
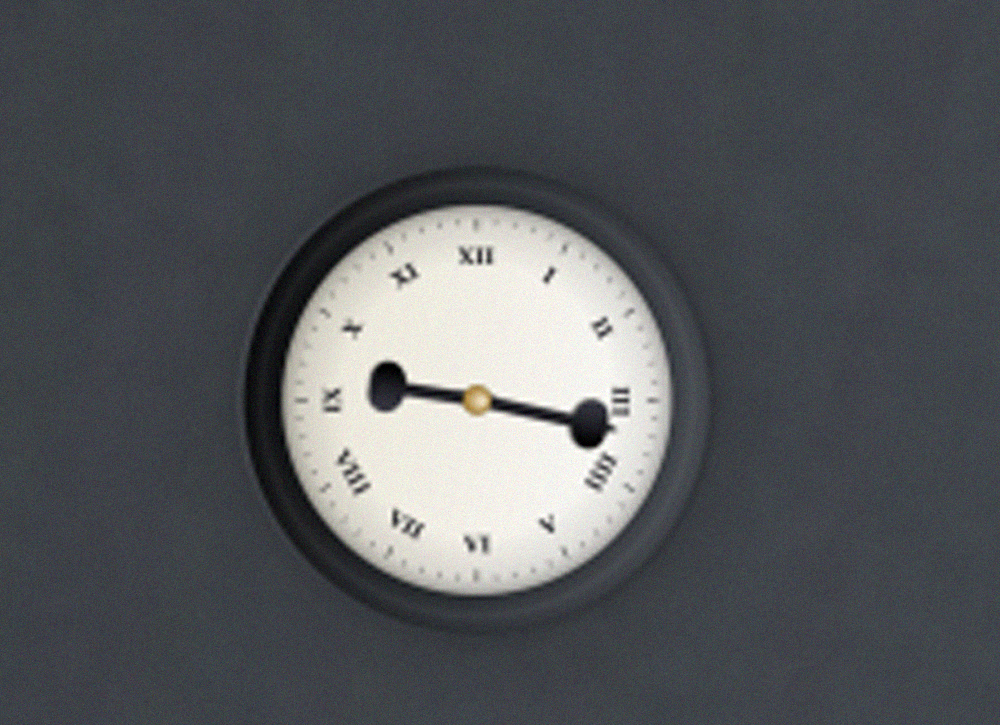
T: 9:17
